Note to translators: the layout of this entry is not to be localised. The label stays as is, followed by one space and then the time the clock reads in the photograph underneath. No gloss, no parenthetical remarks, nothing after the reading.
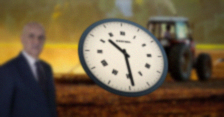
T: 10:29
